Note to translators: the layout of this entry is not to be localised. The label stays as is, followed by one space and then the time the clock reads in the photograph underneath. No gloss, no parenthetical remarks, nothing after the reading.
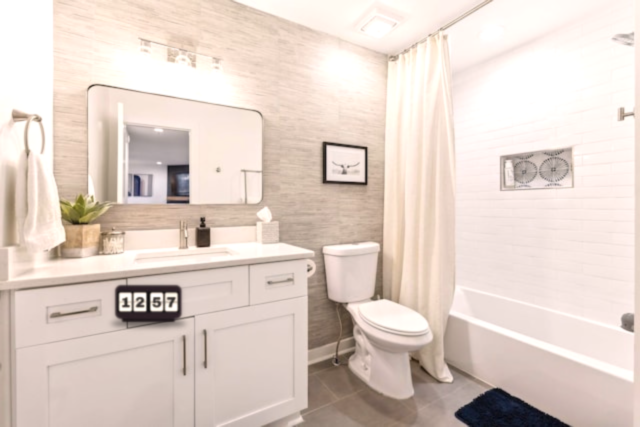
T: 12:57
